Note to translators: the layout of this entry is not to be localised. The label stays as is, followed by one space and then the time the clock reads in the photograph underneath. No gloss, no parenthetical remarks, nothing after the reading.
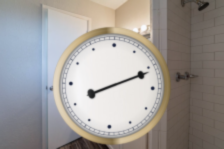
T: 8:11
